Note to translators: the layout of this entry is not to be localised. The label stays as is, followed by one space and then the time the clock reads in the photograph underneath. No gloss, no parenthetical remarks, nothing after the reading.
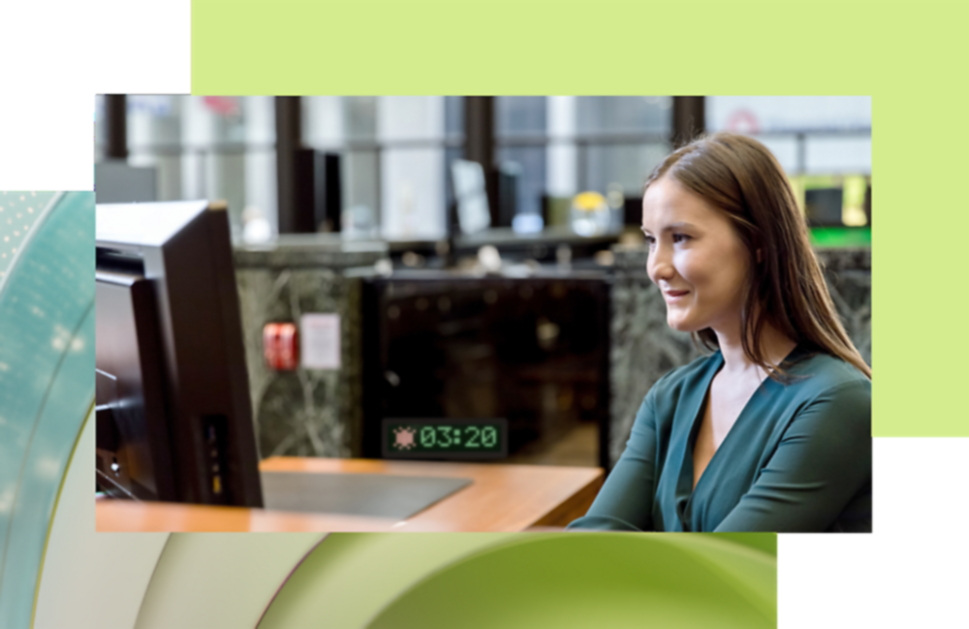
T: 3:20
